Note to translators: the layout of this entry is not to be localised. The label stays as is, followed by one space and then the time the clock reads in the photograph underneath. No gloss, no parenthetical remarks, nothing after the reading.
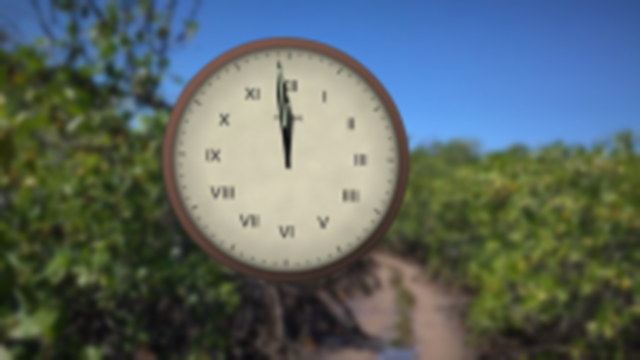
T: 11:59
